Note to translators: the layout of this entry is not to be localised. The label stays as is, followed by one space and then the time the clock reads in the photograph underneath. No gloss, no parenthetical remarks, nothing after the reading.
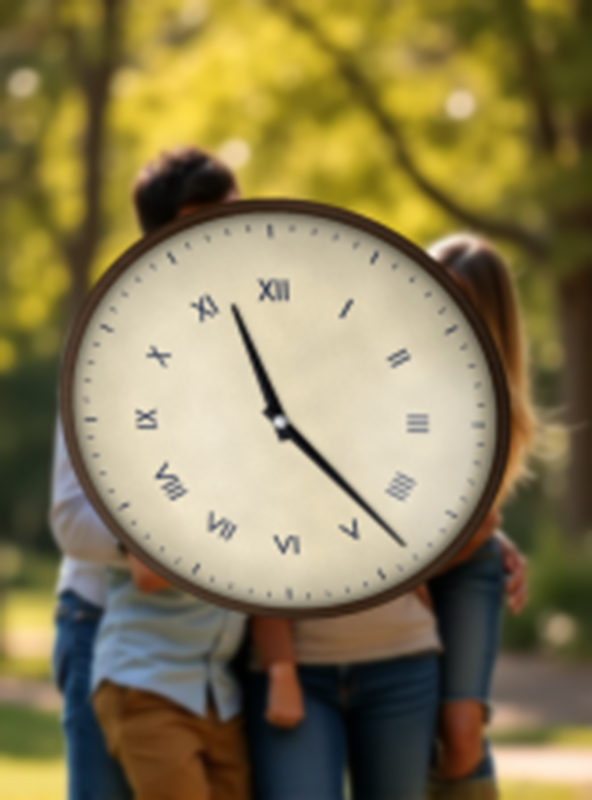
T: 11:23
